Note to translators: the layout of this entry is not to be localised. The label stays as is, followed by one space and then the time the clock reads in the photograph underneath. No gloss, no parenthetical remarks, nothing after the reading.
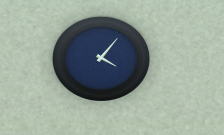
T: 4:06
